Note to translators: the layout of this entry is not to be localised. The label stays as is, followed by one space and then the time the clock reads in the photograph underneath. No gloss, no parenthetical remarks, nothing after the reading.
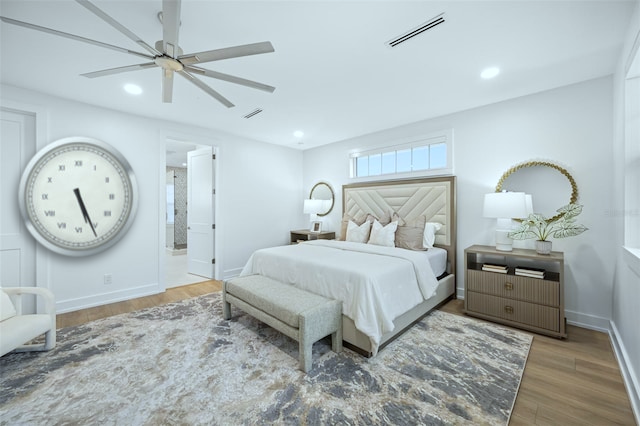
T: 5:26
